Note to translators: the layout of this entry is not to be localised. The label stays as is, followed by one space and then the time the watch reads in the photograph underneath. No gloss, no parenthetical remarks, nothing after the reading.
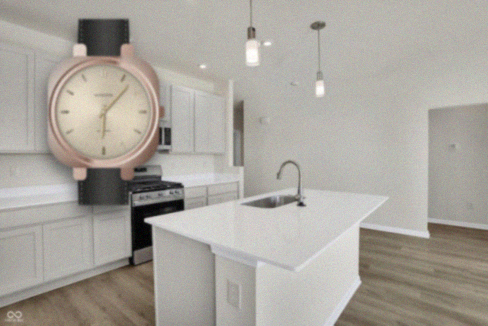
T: 6:07
